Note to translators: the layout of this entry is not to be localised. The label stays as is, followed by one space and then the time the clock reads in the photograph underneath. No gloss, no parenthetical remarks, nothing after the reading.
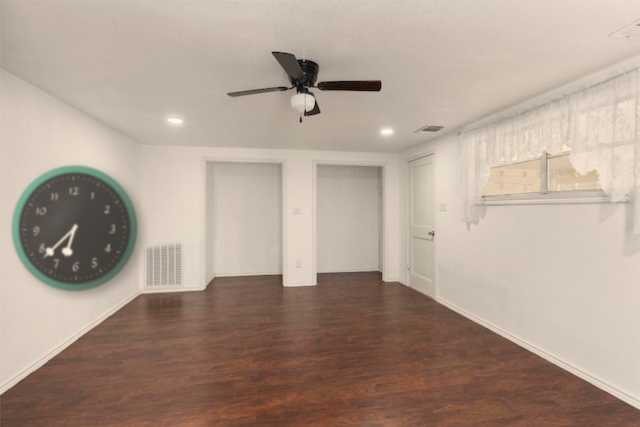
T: 6:38
